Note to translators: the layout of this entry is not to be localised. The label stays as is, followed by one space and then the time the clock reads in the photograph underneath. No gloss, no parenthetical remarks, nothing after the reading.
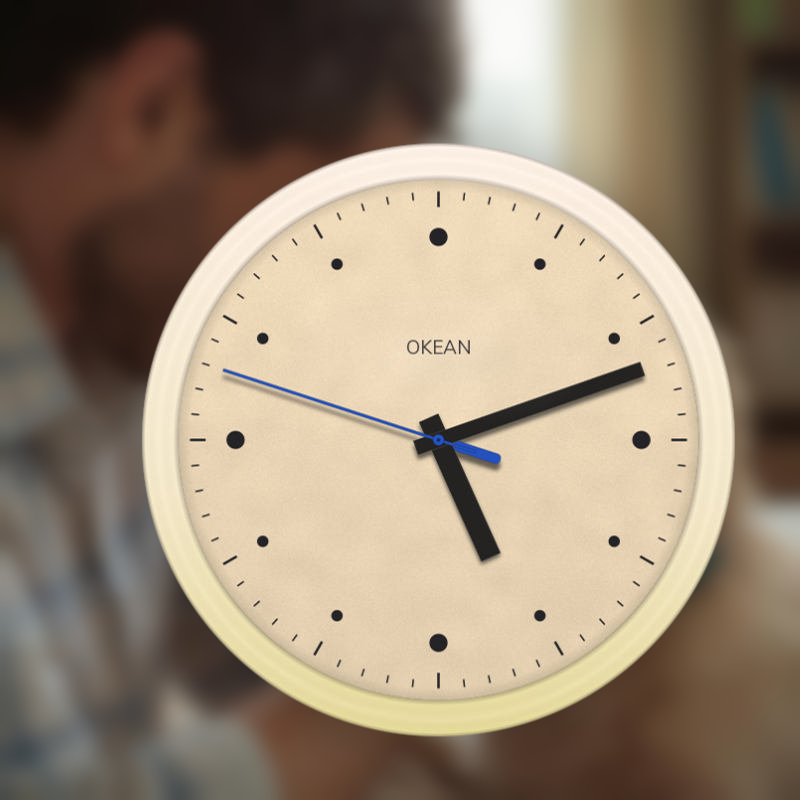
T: 5:11:48
